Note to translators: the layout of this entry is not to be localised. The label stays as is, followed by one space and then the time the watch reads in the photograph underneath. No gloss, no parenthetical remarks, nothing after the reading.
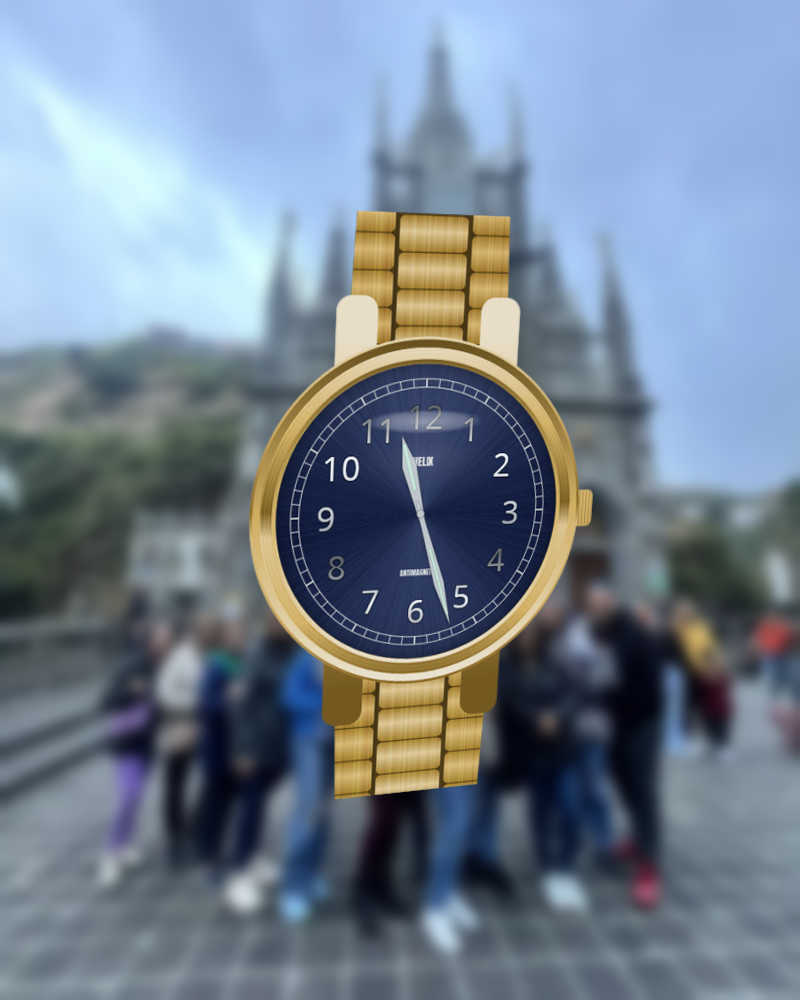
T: 11:27
